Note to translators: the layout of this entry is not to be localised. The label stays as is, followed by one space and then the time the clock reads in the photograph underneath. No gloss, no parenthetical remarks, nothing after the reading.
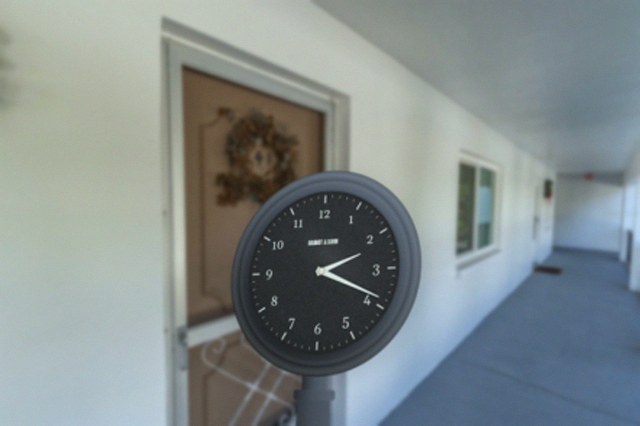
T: 2:19
